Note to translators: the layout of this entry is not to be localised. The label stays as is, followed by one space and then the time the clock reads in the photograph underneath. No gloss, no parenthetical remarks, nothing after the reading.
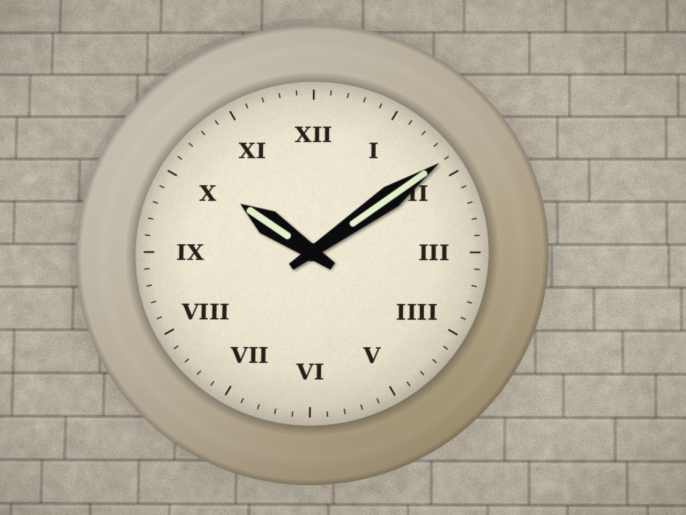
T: 10:09
